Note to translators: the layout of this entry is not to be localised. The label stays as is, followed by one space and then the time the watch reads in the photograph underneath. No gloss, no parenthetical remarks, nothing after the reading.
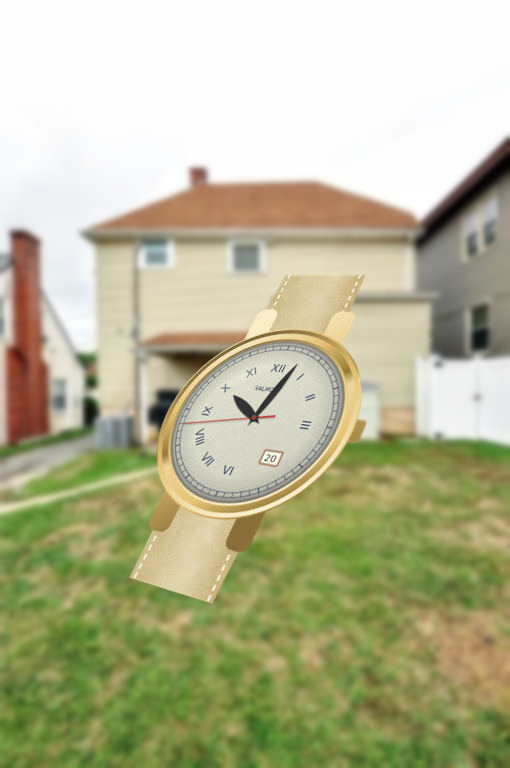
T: 10:02:43
